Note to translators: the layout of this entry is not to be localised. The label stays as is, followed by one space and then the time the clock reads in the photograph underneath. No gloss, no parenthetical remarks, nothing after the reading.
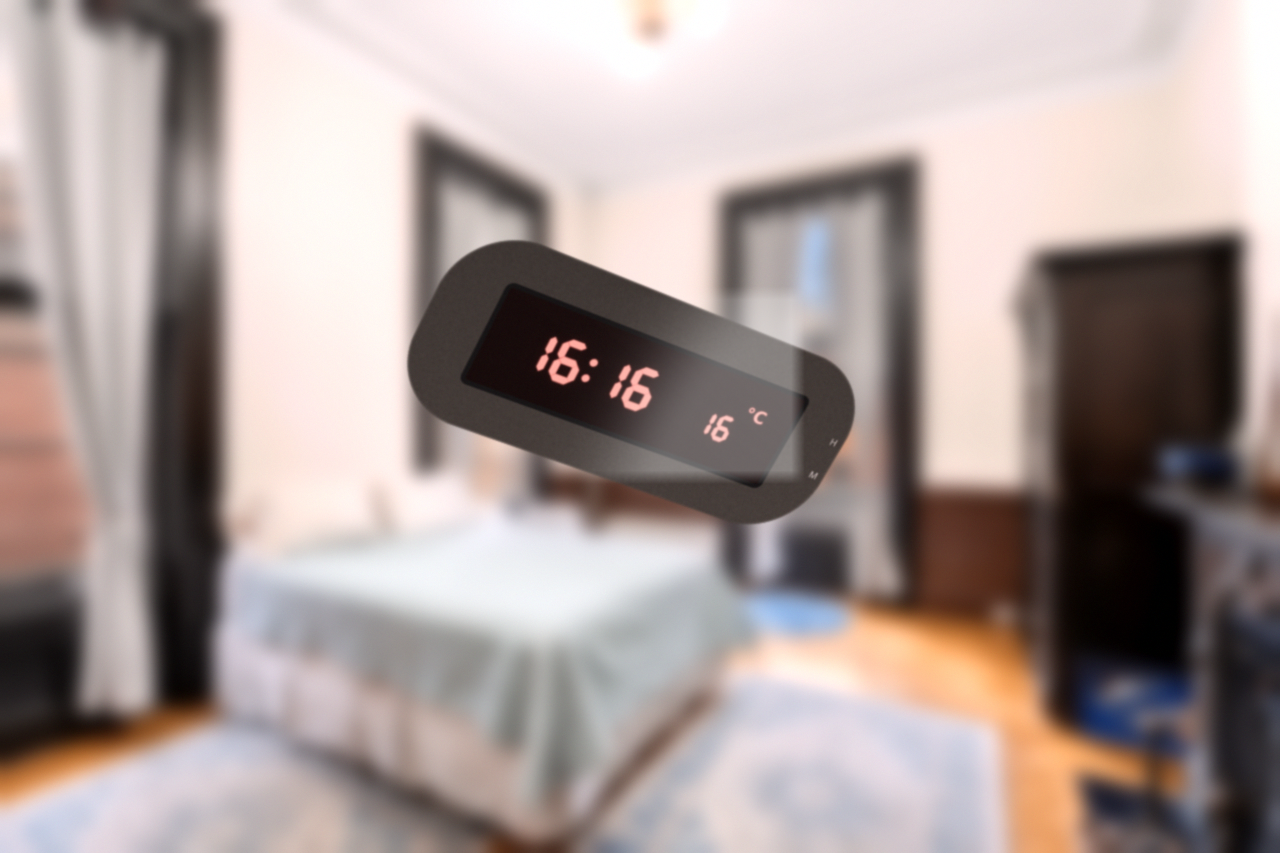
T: 16:16
